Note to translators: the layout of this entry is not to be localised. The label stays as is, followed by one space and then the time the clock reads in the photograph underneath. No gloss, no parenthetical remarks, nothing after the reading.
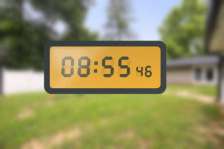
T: 8:55:46
